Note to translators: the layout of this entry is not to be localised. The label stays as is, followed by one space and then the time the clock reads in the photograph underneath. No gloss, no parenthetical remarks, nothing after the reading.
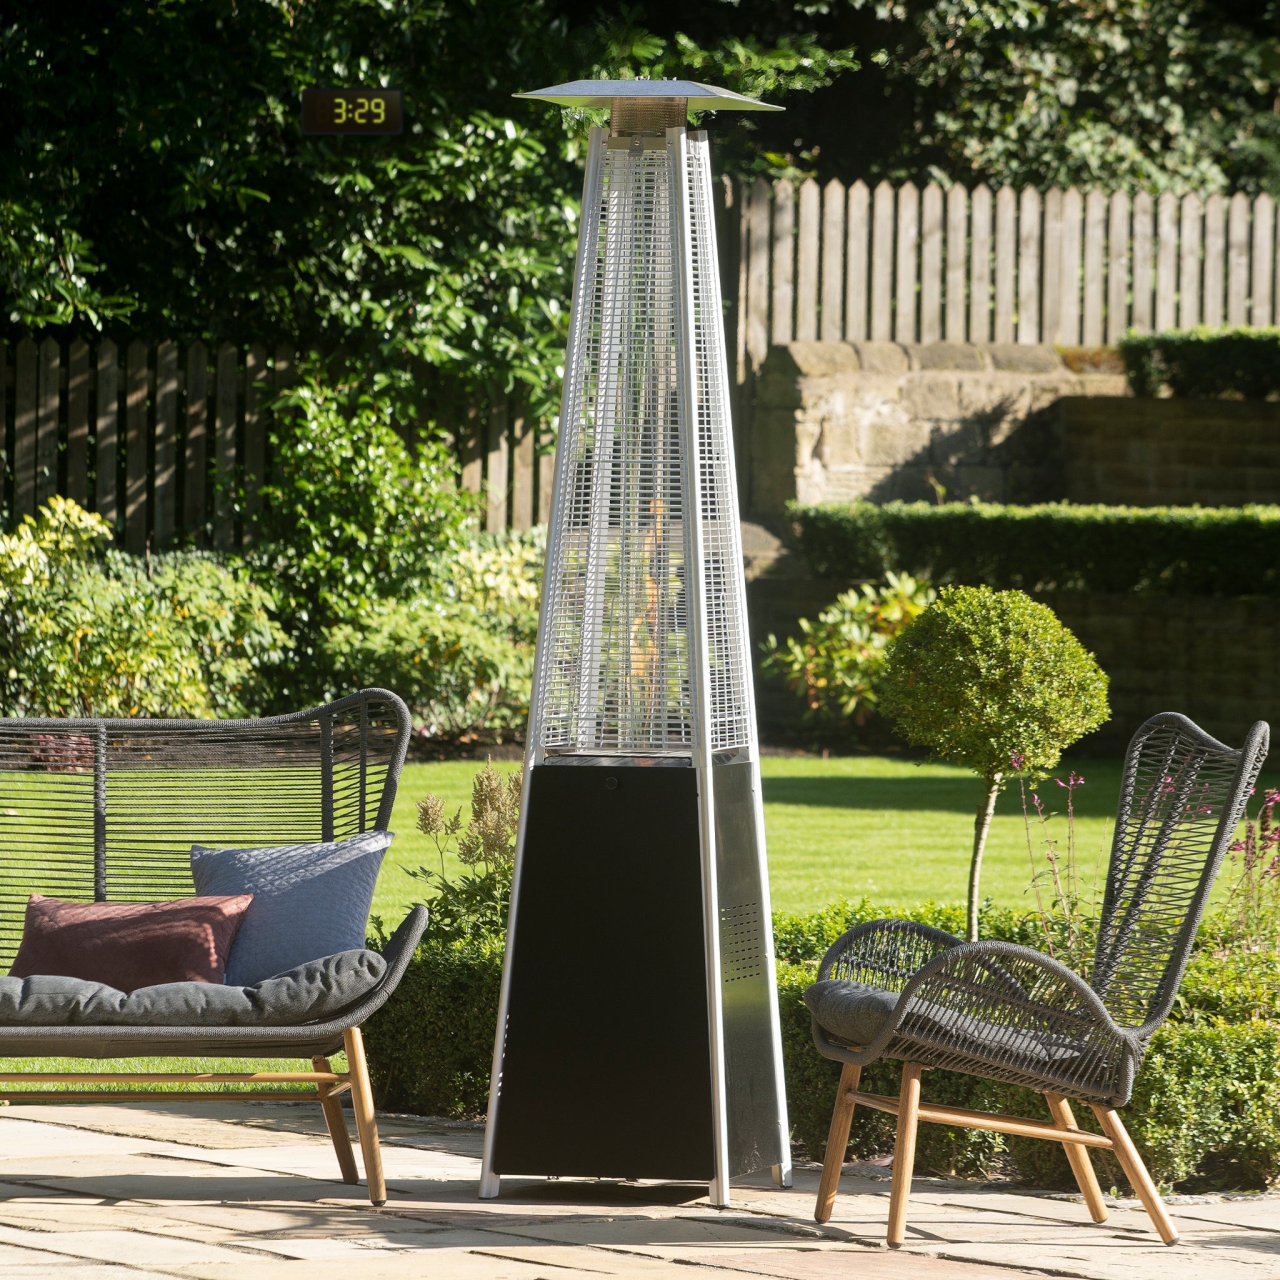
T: 3:29
